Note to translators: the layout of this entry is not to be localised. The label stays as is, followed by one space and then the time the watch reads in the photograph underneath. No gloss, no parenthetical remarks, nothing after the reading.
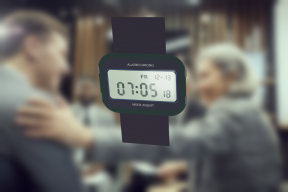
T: 7:05:18
